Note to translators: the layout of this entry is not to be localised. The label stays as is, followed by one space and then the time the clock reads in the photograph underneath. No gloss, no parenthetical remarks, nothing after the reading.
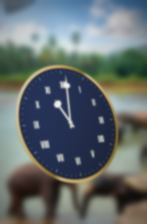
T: 11:01
